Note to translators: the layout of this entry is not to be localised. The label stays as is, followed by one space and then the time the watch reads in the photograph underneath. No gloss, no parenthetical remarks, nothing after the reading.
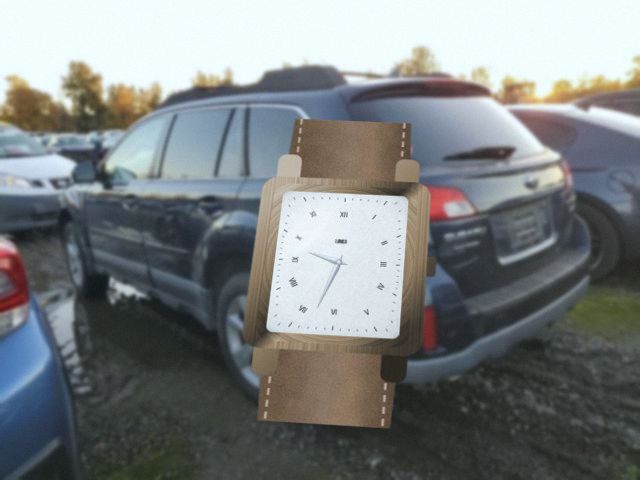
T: 9:33
